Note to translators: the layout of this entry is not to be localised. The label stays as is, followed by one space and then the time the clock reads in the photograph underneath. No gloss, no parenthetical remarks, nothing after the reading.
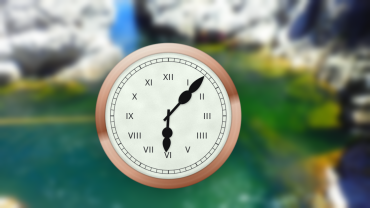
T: 6:07
